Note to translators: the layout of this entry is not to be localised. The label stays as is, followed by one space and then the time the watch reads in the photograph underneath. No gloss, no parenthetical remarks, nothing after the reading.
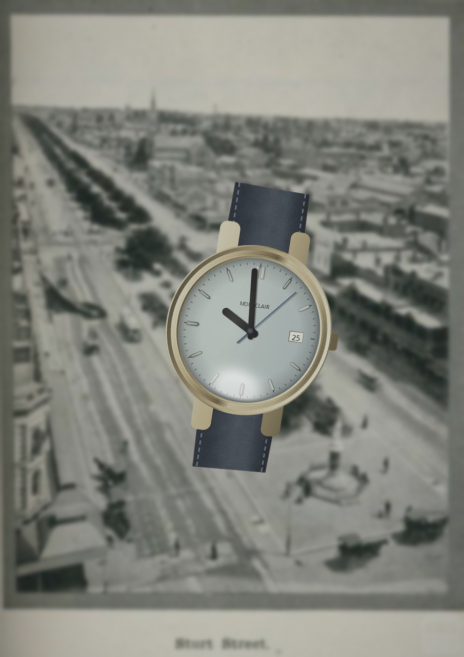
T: 9:59:07
